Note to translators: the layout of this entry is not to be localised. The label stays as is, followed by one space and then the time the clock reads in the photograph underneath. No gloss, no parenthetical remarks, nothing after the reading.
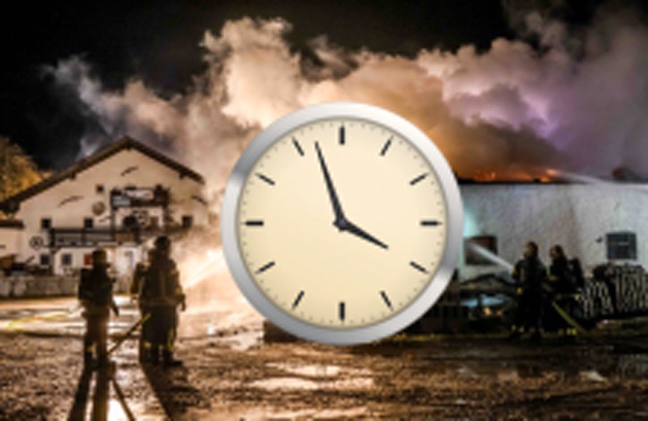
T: 3:57
